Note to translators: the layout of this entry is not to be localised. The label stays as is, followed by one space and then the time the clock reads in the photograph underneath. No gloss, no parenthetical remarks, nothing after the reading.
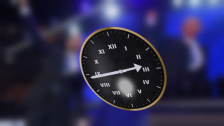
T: 2:44
